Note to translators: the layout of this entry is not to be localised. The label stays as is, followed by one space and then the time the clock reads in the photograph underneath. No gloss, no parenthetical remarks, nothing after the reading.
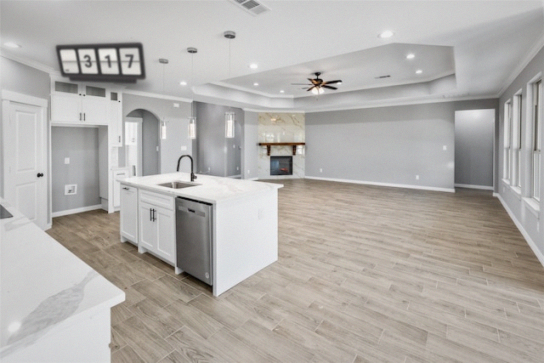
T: 3:17
